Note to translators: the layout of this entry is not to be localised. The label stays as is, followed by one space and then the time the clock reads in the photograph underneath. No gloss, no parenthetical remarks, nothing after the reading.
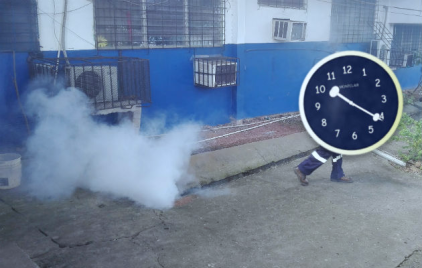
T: 10:21
